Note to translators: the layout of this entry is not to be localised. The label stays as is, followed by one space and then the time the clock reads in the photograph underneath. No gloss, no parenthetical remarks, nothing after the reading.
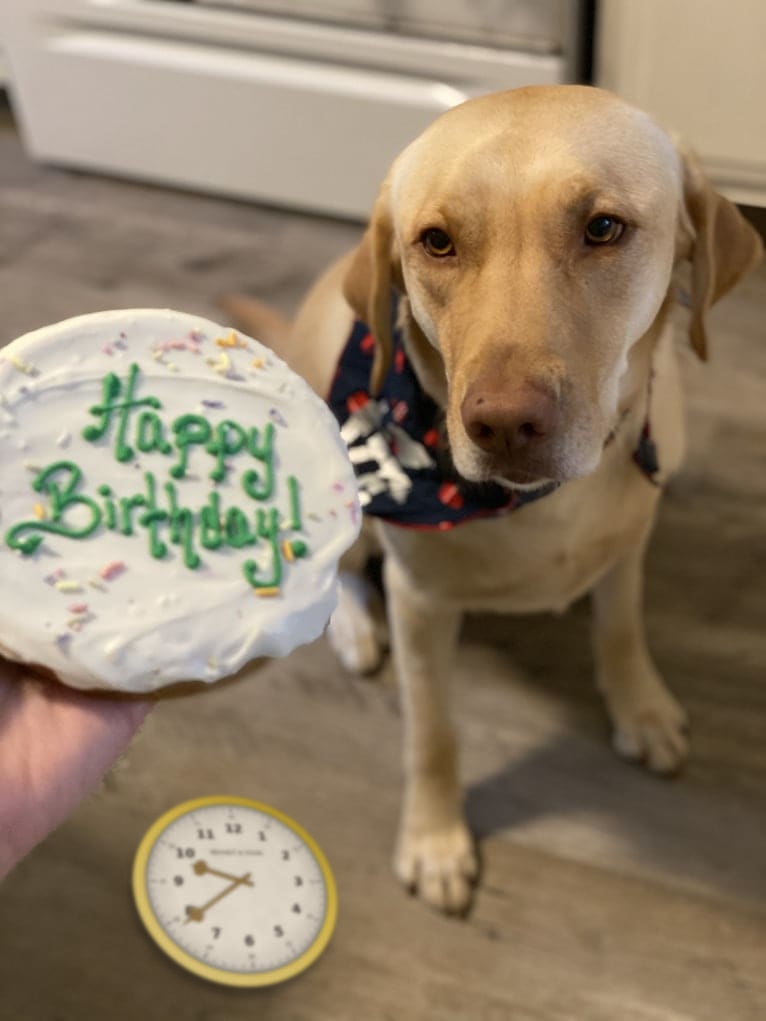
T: 9:39
